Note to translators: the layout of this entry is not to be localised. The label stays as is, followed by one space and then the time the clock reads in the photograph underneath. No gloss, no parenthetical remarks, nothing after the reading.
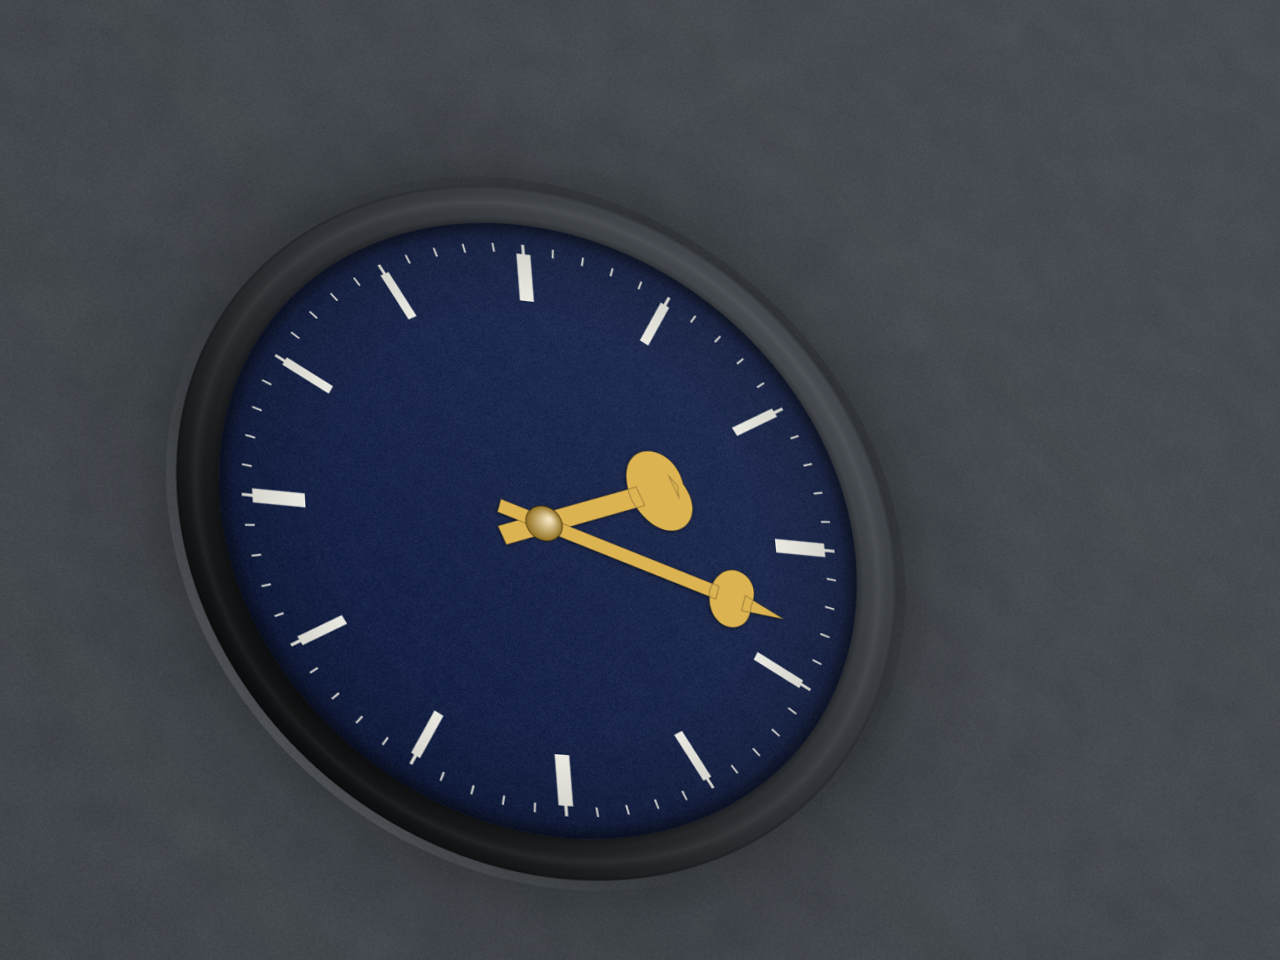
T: 2:18
